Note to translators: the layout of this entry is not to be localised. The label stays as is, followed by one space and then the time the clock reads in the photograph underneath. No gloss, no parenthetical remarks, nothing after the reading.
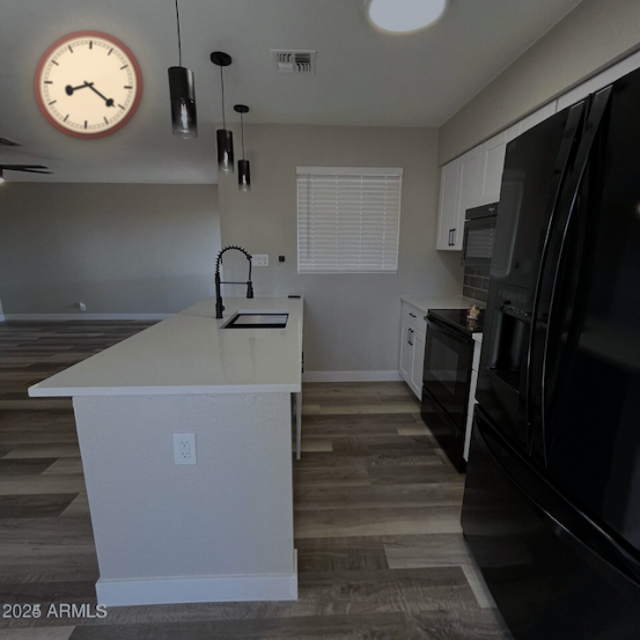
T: 8:21
